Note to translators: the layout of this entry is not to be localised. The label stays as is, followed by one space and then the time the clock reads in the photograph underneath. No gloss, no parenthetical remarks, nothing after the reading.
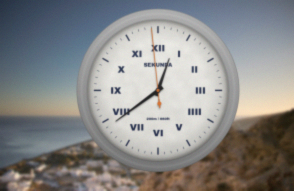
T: 12:38:59
